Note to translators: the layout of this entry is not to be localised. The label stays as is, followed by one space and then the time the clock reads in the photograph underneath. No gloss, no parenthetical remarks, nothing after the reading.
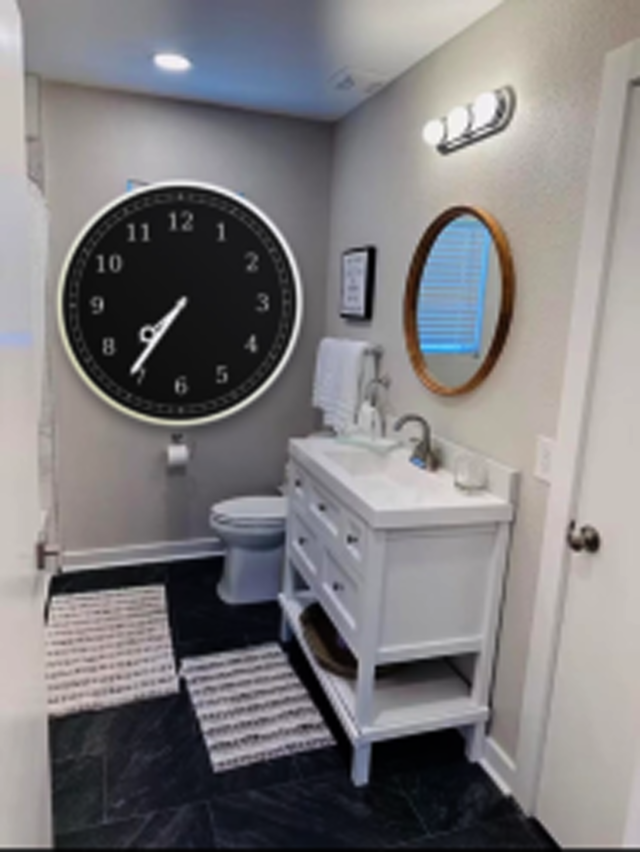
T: 7:36
